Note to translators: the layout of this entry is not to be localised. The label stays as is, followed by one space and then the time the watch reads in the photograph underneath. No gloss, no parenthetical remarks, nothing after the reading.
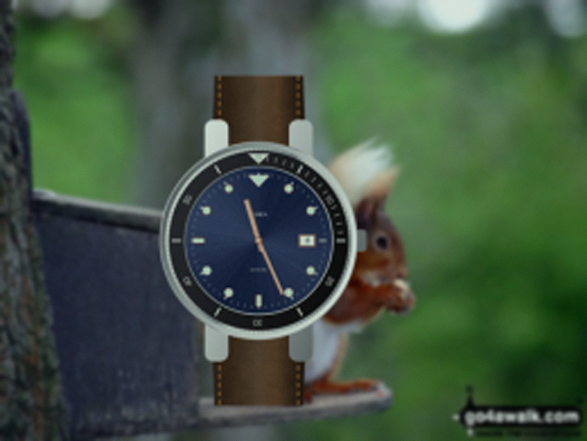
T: 11:26
